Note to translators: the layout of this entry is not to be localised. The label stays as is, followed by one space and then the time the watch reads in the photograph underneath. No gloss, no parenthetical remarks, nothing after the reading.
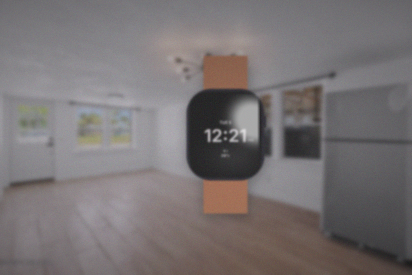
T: 12:21
